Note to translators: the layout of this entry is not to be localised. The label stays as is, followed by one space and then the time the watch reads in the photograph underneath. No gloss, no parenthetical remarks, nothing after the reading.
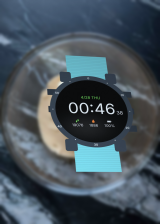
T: 0:46
